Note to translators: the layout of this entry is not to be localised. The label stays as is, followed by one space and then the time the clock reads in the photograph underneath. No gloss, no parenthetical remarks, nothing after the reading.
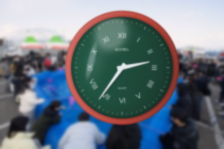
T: 2:36
